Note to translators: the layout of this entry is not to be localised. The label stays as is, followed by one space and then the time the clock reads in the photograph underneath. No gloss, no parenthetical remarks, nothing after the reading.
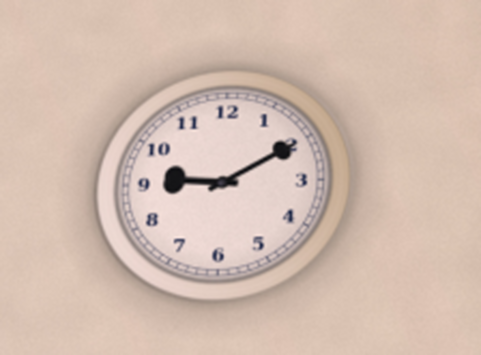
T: 9:10
